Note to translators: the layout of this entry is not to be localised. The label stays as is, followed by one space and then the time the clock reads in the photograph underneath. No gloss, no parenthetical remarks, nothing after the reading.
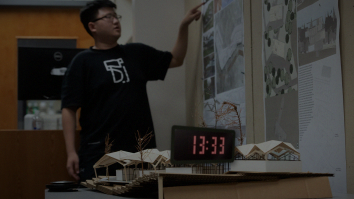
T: 13:33
